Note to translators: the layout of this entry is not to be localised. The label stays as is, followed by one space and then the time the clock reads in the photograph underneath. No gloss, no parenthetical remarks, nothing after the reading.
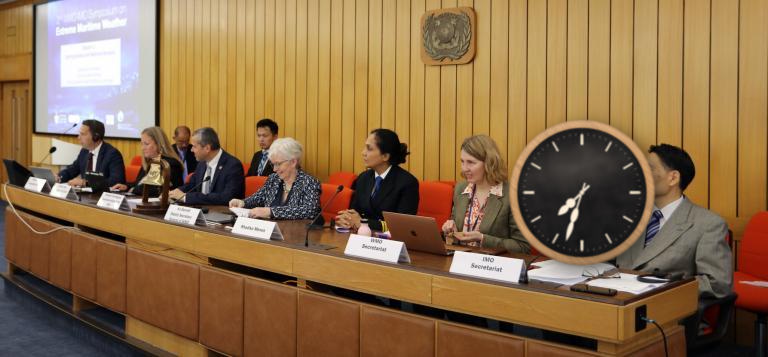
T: 7:33
